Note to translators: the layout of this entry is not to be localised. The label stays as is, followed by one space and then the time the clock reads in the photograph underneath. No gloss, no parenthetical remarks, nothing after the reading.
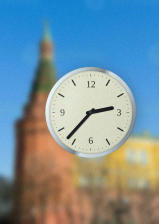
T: 2:37
